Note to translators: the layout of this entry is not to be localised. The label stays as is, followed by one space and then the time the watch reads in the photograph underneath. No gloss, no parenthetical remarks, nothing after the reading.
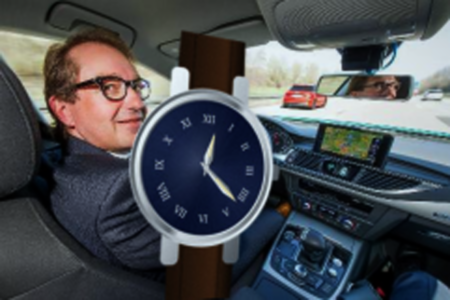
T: 12:22
